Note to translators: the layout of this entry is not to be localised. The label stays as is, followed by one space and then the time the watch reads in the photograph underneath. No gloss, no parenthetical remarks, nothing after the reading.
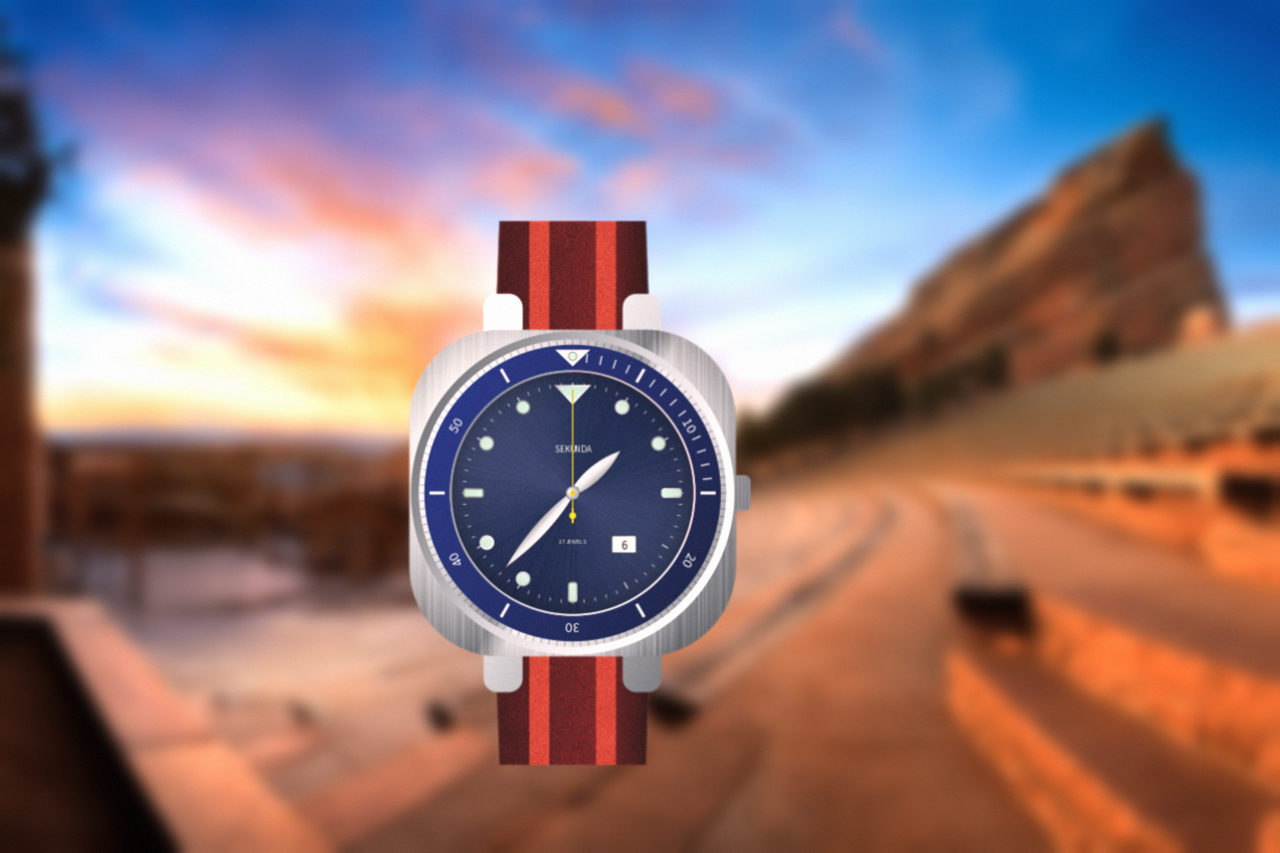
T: 1:37:00
